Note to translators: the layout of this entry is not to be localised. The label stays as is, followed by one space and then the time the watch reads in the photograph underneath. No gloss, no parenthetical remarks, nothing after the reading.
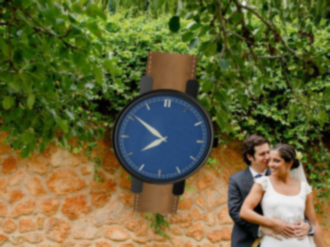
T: 7:51
